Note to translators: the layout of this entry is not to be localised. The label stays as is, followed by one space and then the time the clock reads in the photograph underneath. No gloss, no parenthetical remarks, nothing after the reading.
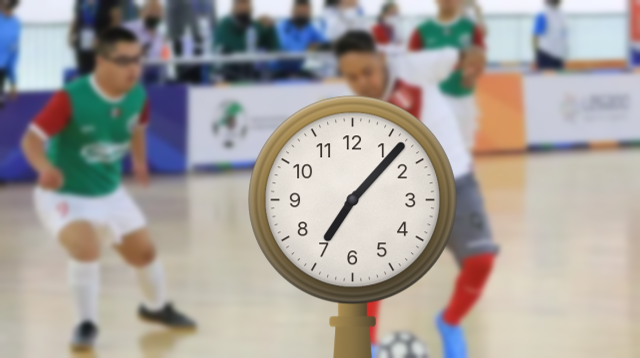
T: 7:07
